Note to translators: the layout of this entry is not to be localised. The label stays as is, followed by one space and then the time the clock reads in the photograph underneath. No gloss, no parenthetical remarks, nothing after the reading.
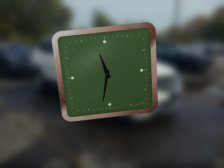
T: 11:32
